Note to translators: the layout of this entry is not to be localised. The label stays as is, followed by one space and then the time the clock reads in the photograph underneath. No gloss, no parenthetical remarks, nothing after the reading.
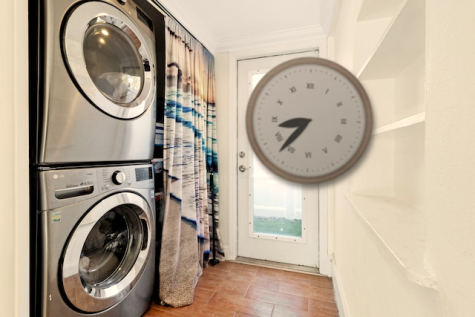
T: 8:37
